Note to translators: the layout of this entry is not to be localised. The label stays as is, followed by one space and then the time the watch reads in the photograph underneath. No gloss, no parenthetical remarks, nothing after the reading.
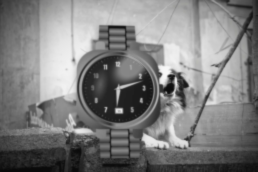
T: 6:12
